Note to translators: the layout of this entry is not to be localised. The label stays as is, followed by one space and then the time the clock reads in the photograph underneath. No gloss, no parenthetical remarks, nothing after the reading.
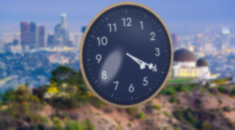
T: 4:20
